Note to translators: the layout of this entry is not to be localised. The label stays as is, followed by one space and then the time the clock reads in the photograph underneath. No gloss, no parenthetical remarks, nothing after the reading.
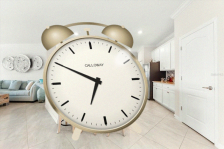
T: 6:50
